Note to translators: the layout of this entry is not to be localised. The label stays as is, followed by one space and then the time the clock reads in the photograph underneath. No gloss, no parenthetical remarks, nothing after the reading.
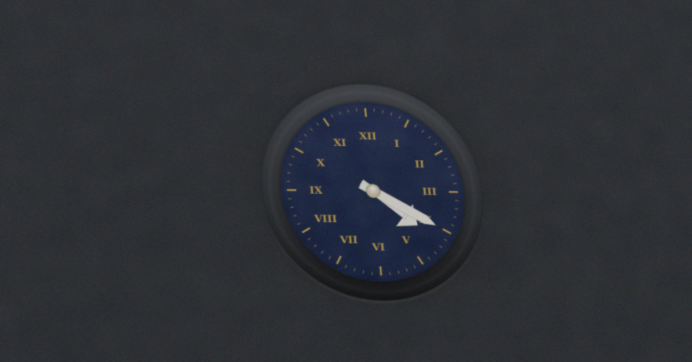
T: 4:20
